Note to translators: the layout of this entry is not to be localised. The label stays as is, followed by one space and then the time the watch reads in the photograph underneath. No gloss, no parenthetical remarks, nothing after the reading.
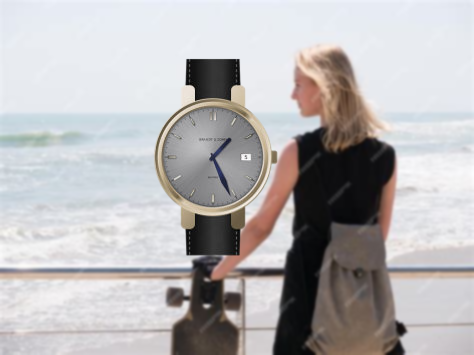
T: 1:26
